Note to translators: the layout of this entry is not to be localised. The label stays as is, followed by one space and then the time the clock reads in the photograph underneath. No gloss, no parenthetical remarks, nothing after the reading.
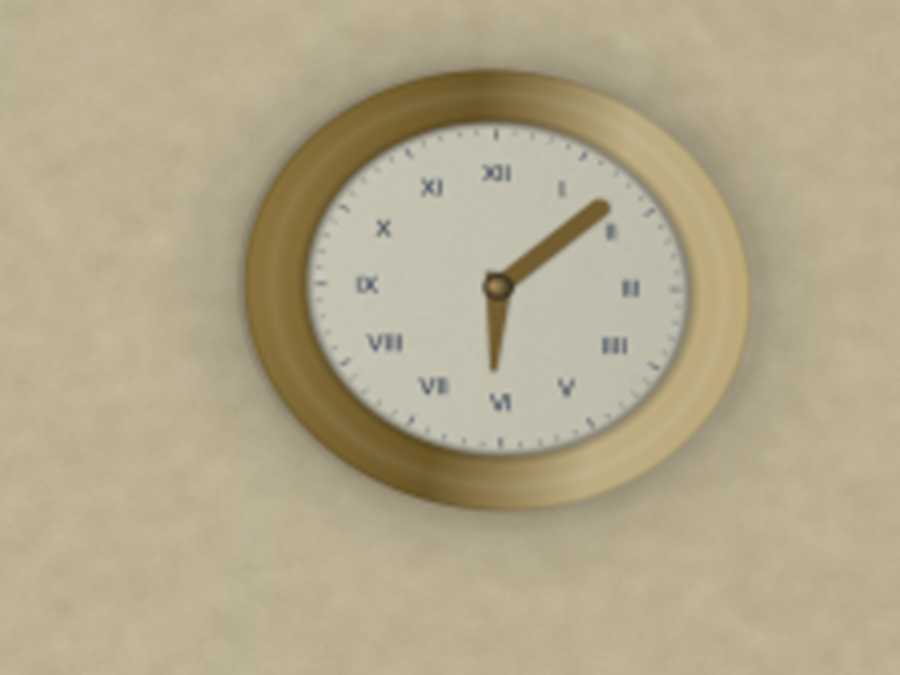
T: 6:08
